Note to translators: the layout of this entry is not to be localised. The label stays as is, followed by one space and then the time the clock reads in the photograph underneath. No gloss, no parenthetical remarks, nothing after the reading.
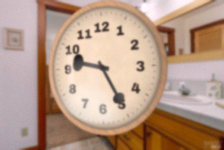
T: 9:25
